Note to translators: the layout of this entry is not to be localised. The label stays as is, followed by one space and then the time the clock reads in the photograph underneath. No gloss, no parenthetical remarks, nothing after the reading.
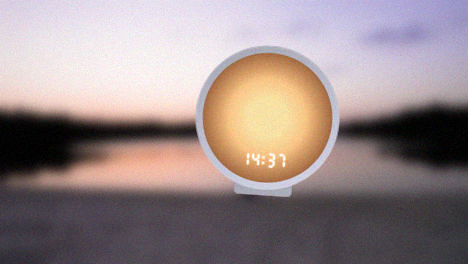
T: 14:37
